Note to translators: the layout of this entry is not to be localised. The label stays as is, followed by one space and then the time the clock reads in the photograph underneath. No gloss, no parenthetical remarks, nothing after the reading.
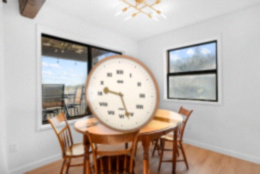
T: 9:27
